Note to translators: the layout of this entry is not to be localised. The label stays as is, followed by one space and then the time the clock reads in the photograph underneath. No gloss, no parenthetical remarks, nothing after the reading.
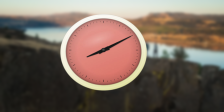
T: 8:10
